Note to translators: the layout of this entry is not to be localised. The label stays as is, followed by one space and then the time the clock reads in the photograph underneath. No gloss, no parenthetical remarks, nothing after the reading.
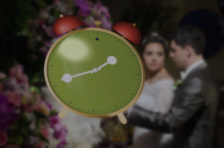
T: 1:41
